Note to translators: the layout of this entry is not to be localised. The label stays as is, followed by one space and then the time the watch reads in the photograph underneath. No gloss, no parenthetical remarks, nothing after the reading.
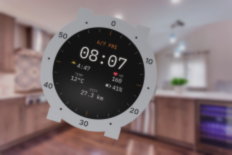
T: 8:07
